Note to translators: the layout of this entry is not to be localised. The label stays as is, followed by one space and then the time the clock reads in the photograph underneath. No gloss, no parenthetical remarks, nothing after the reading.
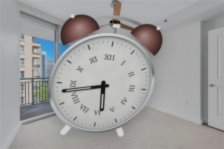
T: 5:43
